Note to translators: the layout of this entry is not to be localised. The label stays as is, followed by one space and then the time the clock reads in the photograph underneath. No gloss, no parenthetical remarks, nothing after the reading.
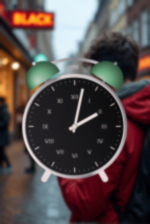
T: 2:02
